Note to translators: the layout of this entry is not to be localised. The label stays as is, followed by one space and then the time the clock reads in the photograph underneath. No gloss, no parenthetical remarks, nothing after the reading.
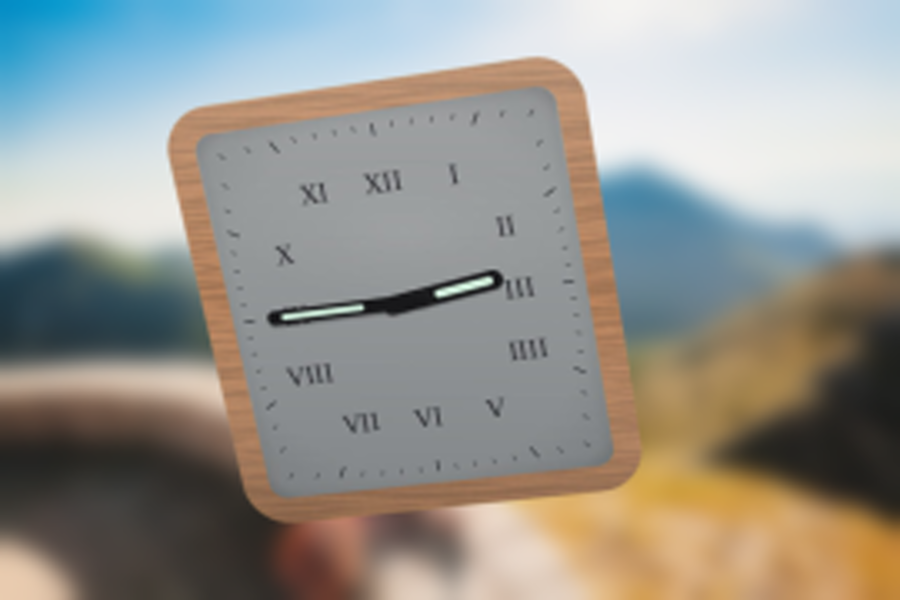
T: 2:45
